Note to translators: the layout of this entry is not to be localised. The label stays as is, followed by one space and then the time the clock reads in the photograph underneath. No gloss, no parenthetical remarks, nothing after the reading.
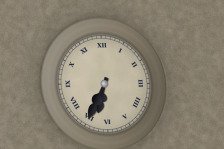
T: 6:35
